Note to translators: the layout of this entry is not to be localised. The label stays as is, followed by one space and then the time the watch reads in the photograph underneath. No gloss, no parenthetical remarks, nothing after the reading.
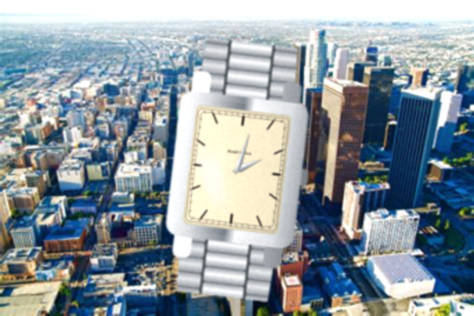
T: 2:02
